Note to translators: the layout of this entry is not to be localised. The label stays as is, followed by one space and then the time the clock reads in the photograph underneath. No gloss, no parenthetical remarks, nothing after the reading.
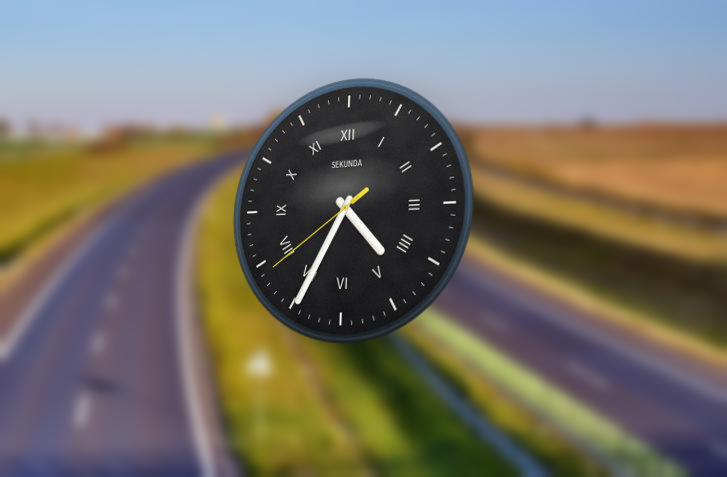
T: 4:34:39
